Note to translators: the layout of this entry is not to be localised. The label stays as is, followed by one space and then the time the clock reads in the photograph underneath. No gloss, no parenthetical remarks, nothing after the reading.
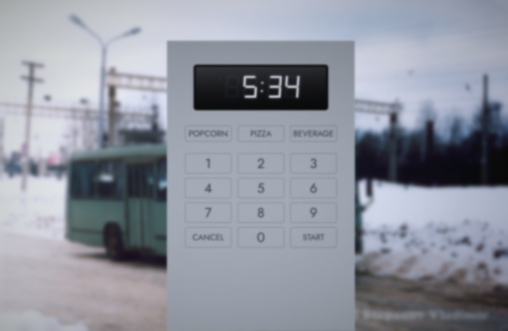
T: 5:34
